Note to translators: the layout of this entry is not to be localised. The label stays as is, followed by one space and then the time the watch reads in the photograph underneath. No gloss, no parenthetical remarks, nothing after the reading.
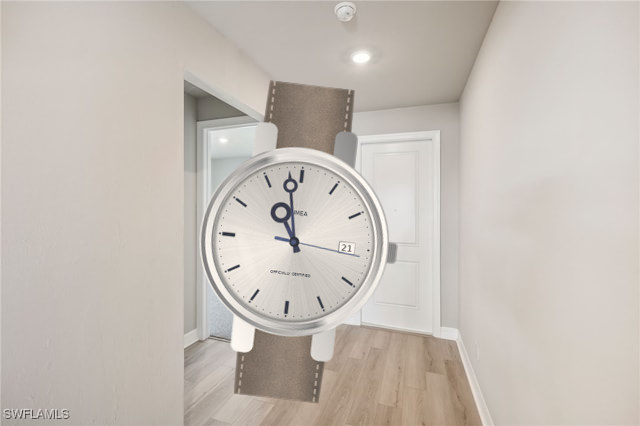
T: 10:58:16
